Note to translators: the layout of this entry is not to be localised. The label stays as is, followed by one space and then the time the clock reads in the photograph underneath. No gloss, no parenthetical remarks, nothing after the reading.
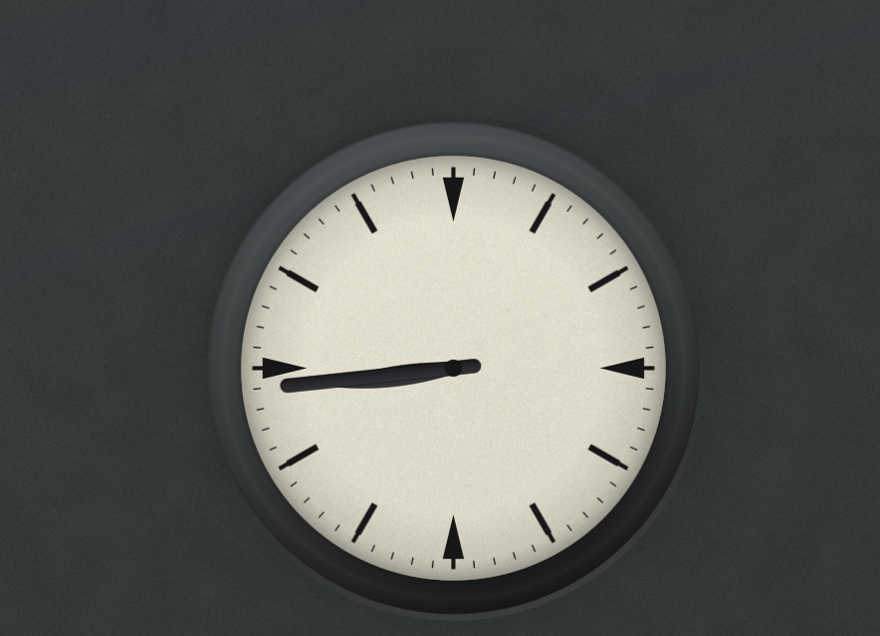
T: 8:44
